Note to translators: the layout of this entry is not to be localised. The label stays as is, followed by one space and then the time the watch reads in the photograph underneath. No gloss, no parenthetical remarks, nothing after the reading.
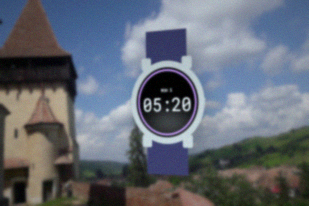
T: 5:20
